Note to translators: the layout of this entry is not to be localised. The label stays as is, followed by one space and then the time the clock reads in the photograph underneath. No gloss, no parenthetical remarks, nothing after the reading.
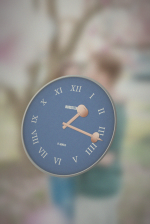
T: 1:17
